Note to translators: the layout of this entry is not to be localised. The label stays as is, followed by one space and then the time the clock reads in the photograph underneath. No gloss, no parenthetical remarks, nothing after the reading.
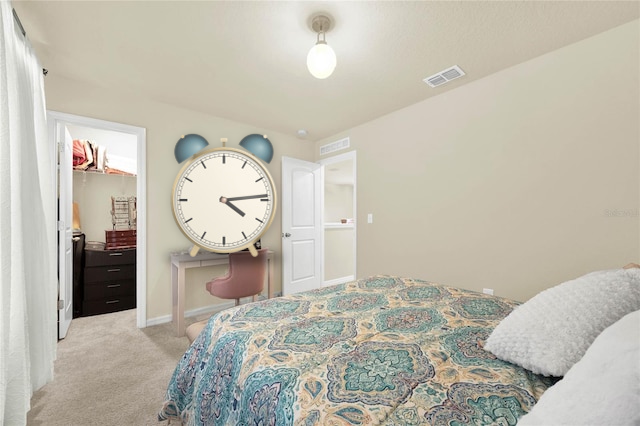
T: 4:14
